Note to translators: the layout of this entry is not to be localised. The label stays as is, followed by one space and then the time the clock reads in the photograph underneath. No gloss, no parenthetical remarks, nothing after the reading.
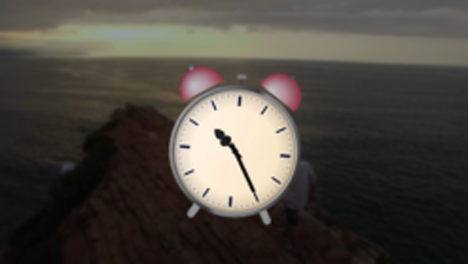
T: 10:25
